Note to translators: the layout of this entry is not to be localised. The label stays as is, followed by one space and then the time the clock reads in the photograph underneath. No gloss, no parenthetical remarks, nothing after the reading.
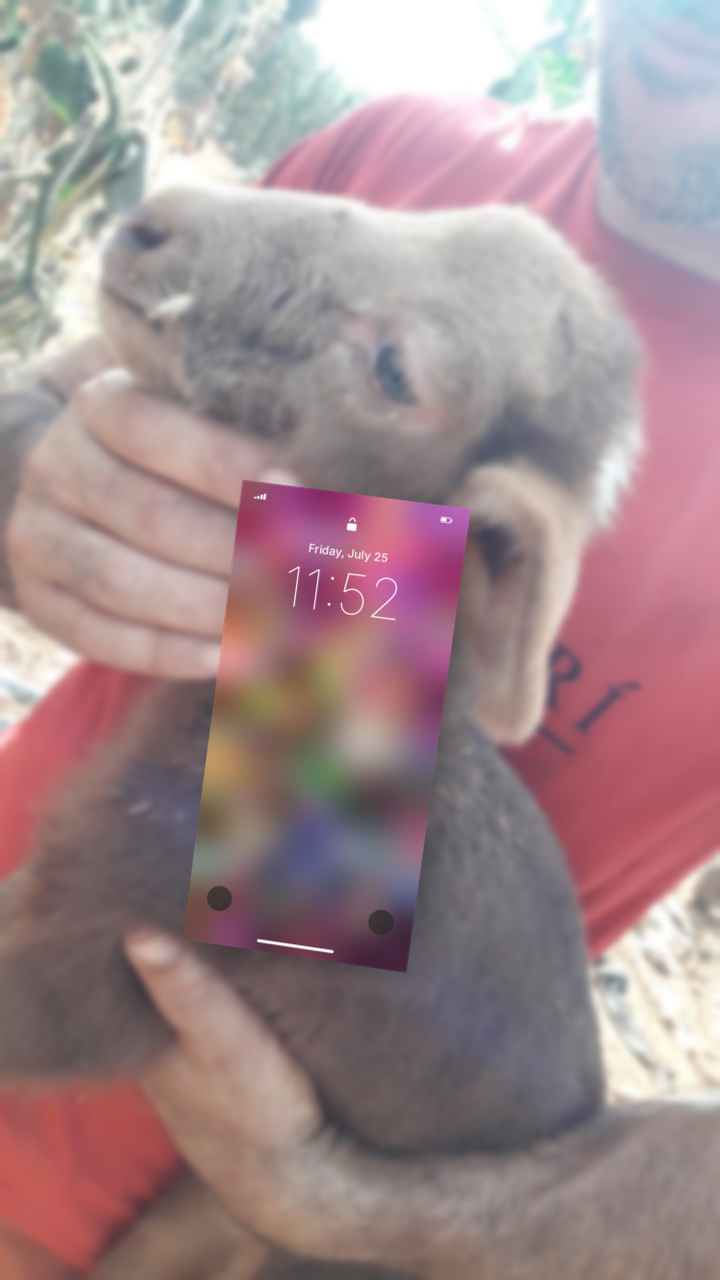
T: 11:52
